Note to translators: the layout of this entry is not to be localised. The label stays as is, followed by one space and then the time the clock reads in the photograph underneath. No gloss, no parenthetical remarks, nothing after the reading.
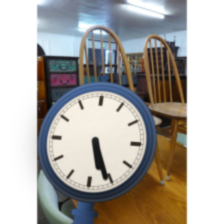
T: 5:26
